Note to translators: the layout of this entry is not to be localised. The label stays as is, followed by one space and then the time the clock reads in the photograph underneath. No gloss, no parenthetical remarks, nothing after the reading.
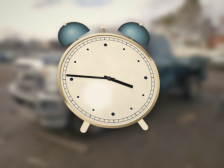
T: 3:46
